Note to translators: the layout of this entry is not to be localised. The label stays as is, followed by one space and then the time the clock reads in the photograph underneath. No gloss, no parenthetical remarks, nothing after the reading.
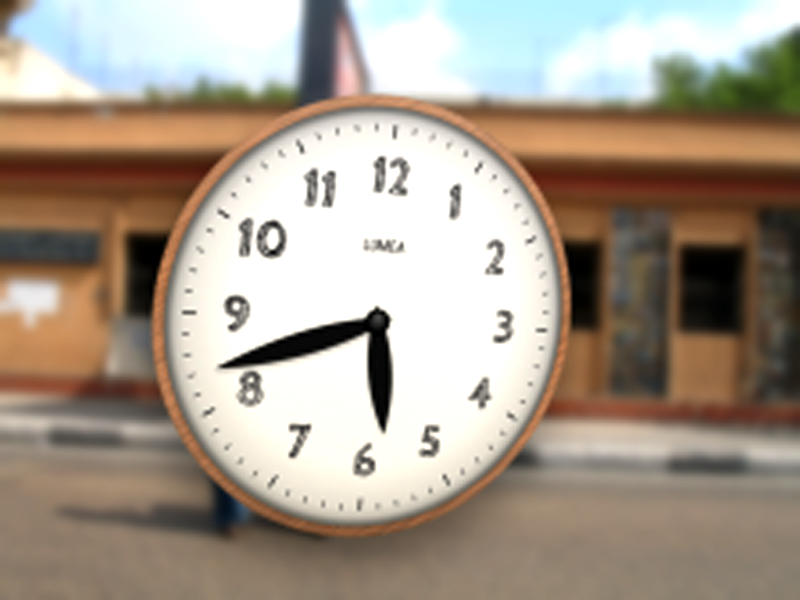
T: 5:42
